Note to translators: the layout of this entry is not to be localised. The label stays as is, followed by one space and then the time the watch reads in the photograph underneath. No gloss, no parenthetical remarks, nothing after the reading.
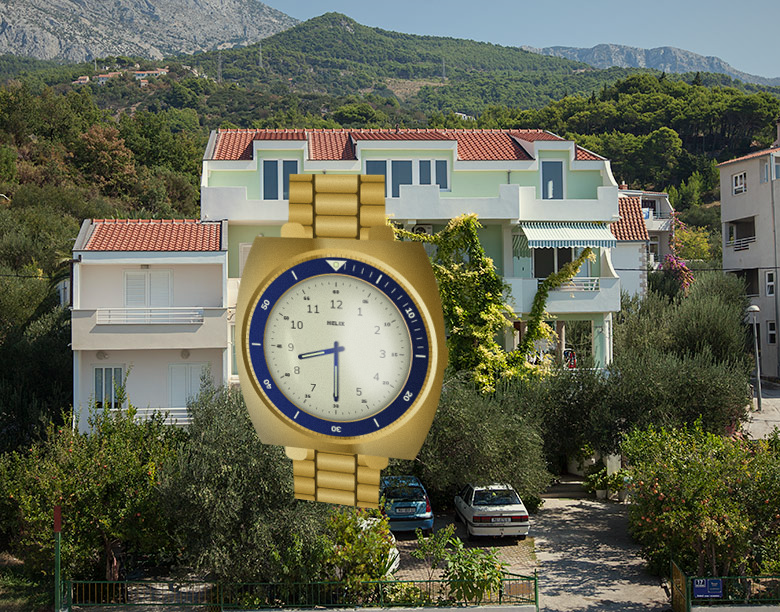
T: 8:30
